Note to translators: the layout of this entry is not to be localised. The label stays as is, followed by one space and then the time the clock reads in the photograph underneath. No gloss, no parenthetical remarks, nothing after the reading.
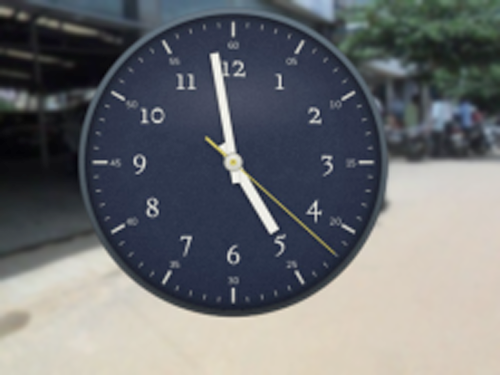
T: 4:58:22
